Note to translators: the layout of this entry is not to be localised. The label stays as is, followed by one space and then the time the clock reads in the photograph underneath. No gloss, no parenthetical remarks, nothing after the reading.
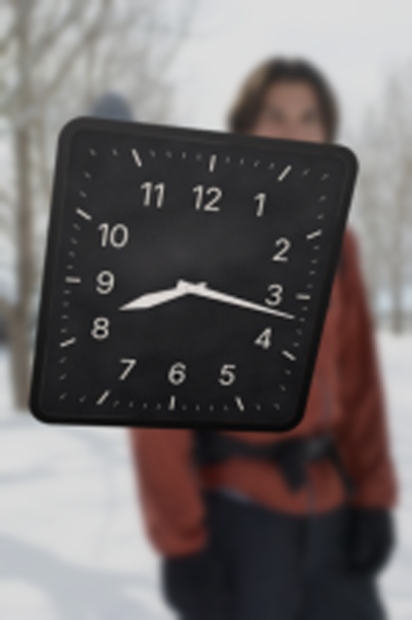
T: 8:17
